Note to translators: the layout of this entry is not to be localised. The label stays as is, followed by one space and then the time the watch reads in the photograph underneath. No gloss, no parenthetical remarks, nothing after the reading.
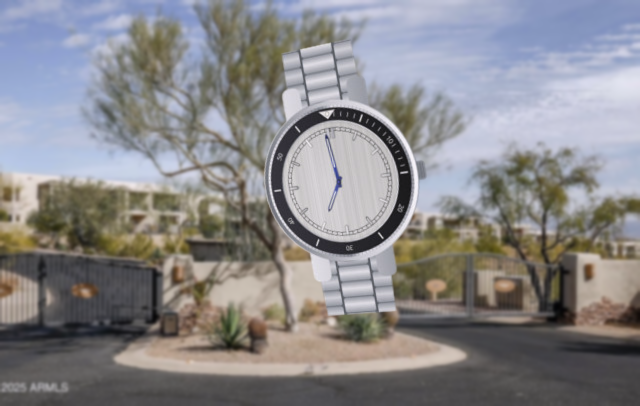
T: 6:59
